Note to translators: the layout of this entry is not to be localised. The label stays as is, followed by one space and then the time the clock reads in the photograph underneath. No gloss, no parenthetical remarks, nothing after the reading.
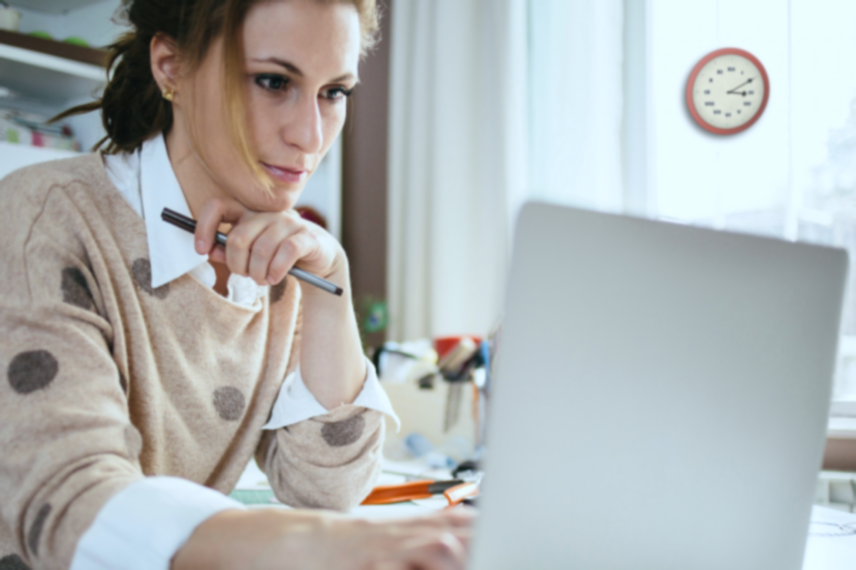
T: 3:10
